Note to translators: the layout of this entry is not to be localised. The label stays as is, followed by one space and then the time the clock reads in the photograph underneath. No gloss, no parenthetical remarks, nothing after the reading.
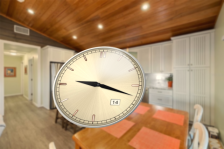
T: 9:18
